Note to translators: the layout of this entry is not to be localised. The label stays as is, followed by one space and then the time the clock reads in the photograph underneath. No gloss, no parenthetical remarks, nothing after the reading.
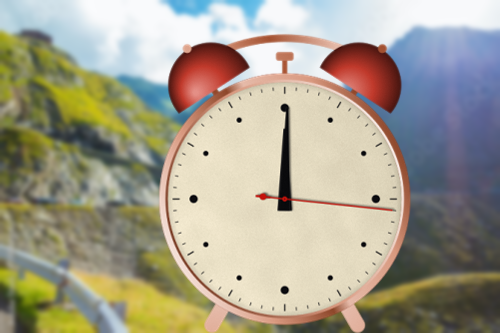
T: 12:00:16
